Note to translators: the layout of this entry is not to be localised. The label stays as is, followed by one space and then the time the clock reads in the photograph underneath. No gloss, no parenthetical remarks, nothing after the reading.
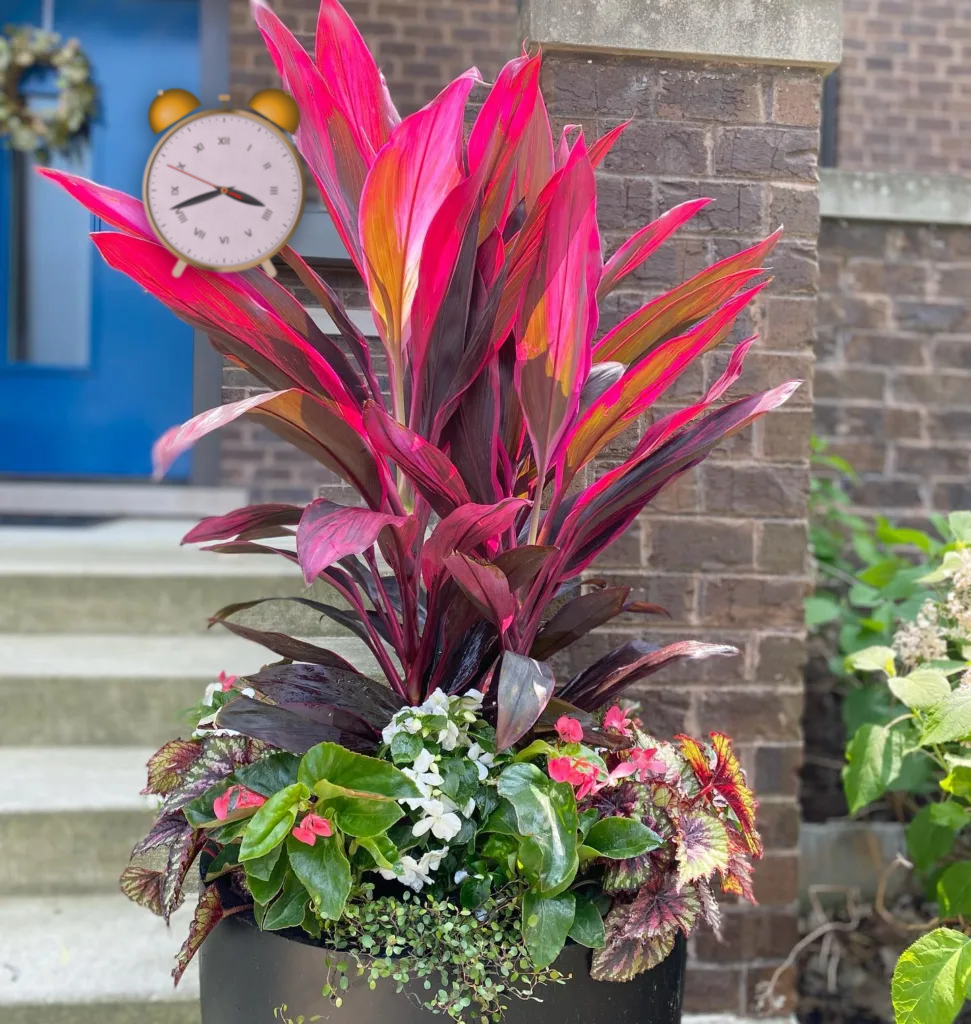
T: 3:41:49
